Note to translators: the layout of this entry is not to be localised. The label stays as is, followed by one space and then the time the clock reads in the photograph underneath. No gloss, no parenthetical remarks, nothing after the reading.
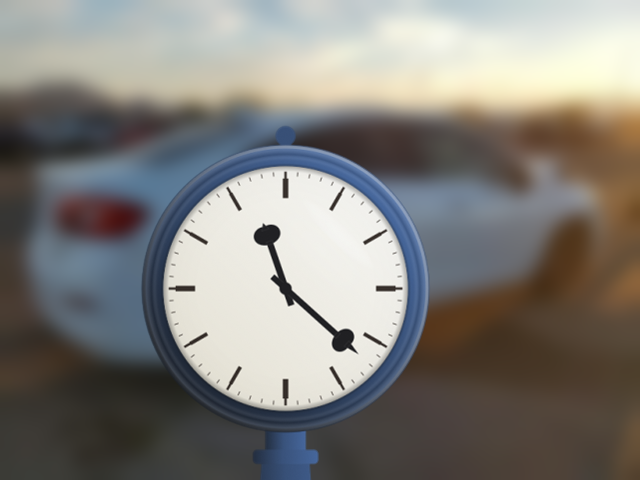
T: 11:22
